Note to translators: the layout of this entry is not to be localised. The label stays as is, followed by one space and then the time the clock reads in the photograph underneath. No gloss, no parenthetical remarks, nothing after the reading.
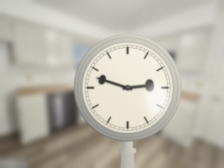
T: 2:48
